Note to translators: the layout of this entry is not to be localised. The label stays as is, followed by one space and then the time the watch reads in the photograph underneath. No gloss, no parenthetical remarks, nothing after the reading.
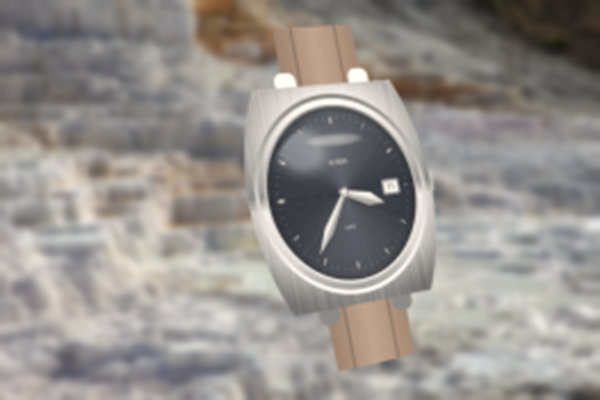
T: 3:36
